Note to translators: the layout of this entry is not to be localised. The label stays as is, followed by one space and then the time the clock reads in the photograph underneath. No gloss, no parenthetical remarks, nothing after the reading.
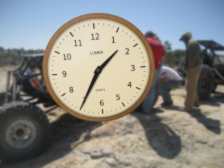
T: 1:35
